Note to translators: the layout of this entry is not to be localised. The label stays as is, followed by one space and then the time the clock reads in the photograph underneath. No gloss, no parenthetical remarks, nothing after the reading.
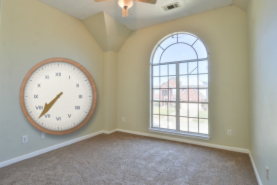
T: 7:37
